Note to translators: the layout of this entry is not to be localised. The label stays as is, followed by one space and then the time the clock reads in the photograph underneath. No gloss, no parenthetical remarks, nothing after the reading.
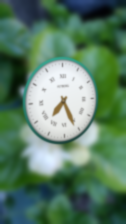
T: 7:26
